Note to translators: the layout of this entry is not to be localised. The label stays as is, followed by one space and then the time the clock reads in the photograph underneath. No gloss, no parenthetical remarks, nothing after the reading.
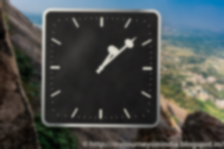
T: 1:08
